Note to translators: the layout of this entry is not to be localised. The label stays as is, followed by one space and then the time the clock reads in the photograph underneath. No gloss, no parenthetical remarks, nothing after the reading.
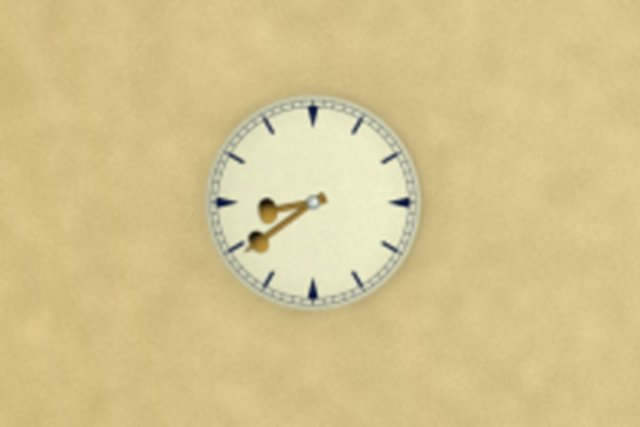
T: 8:39
